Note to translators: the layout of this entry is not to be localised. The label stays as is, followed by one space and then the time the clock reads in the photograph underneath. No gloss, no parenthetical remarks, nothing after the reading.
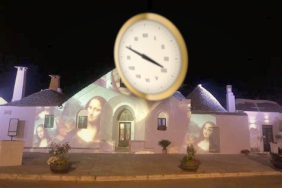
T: 3:49
